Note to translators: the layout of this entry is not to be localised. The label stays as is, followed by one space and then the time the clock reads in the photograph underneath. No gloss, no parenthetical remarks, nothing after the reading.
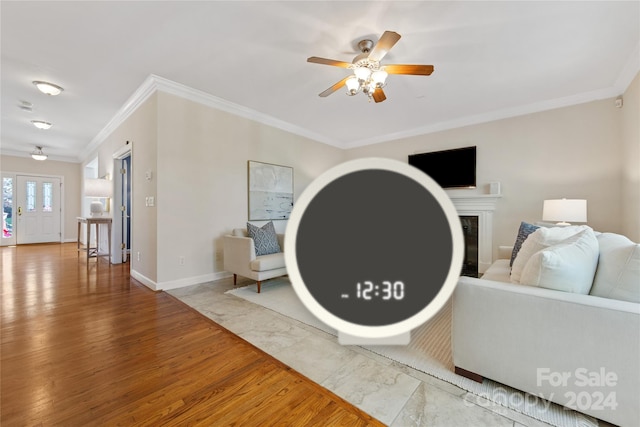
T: 12:30
